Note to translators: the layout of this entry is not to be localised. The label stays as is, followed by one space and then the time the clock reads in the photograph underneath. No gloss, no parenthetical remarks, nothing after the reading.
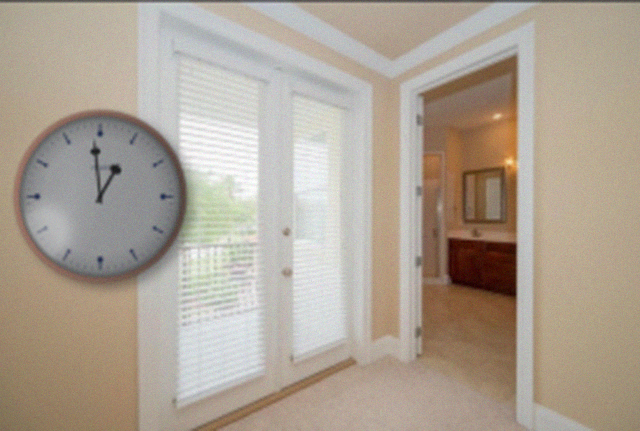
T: 12:59
